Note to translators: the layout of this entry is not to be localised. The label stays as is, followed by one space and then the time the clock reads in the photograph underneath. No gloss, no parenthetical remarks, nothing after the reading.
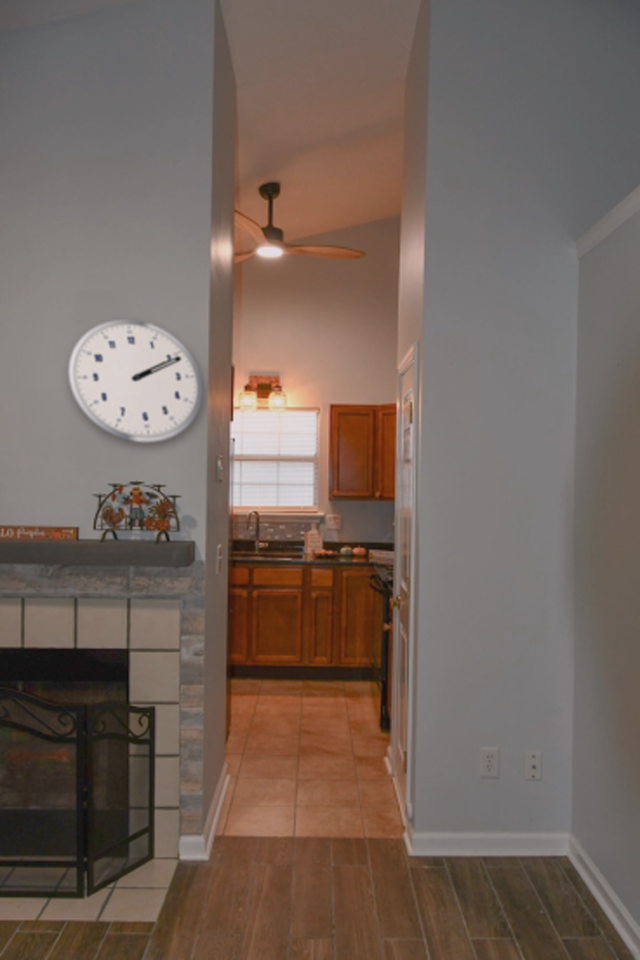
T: 2:11
